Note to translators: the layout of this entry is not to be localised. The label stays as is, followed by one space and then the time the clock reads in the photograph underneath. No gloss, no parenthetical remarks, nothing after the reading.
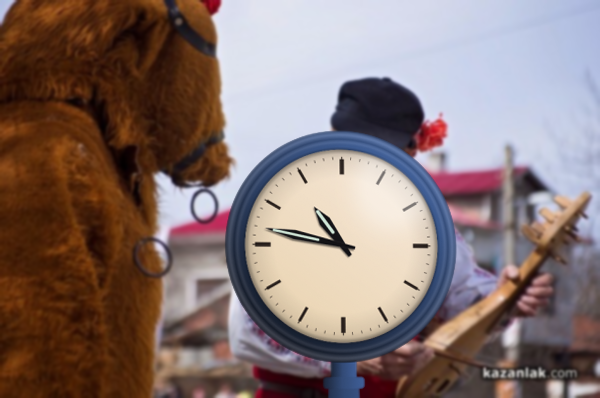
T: 10:47
